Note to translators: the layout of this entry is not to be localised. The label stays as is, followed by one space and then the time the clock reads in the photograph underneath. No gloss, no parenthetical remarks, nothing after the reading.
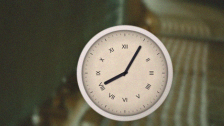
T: 8:05
